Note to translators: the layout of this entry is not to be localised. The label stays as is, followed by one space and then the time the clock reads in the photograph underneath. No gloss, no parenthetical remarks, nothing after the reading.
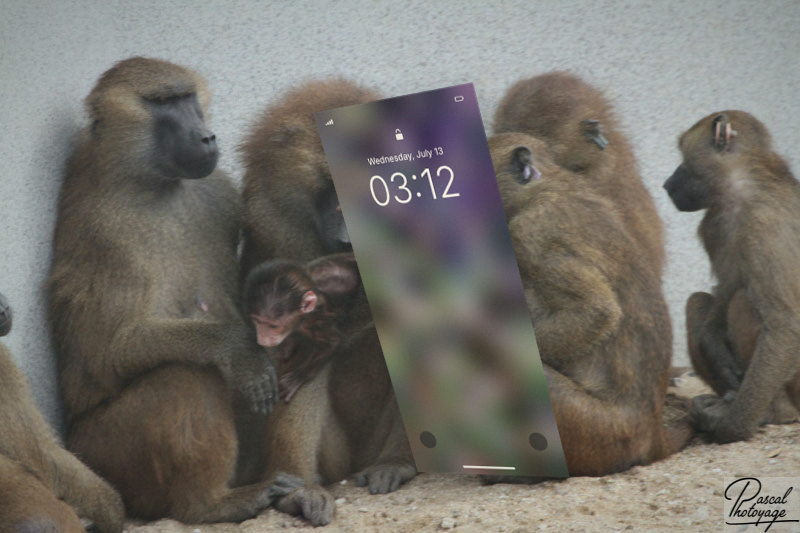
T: 3:12
